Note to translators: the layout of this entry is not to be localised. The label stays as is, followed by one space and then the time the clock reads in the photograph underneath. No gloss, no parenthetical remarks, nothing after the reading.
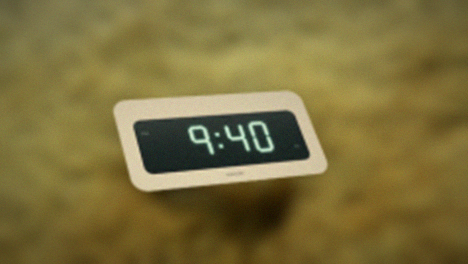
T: 9:40
